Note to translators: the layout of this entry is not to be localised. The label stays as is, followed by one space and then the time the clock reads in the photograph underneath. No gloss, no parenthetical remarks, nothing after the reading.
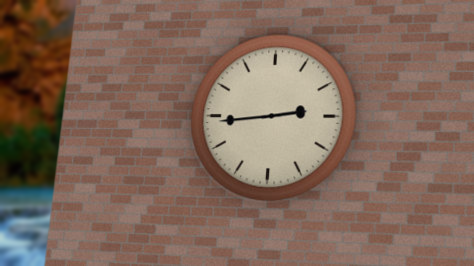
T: 2:44
